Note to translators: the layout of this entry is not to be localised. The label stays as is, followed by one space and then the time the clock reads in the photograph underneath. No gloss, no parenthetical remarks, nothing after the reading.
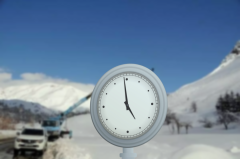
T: 4:59
